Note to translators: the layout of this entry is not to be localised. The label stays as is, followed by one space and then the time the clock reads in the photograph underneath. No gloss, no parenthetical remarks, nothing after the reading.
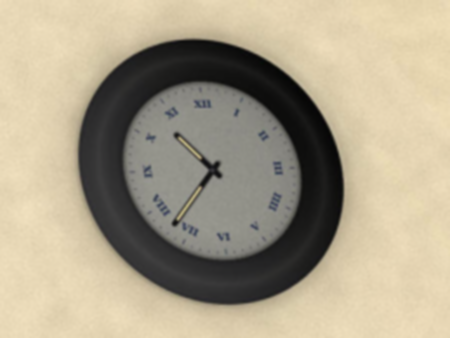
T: 10:37
